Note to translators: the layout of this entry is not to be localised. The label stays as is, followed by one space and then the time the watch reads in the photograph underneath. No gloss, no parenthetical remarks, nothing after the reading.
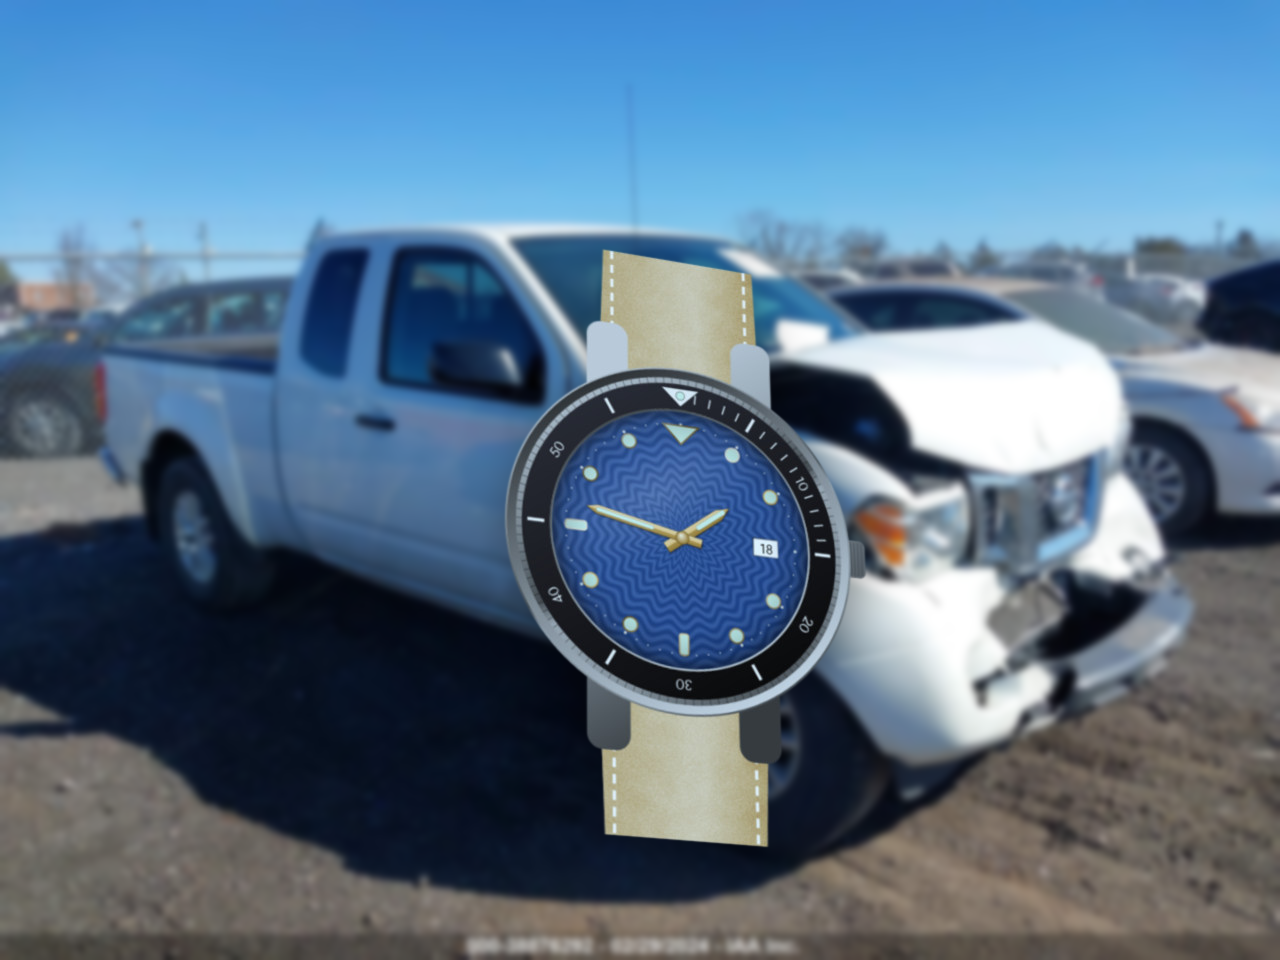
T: 1:47
